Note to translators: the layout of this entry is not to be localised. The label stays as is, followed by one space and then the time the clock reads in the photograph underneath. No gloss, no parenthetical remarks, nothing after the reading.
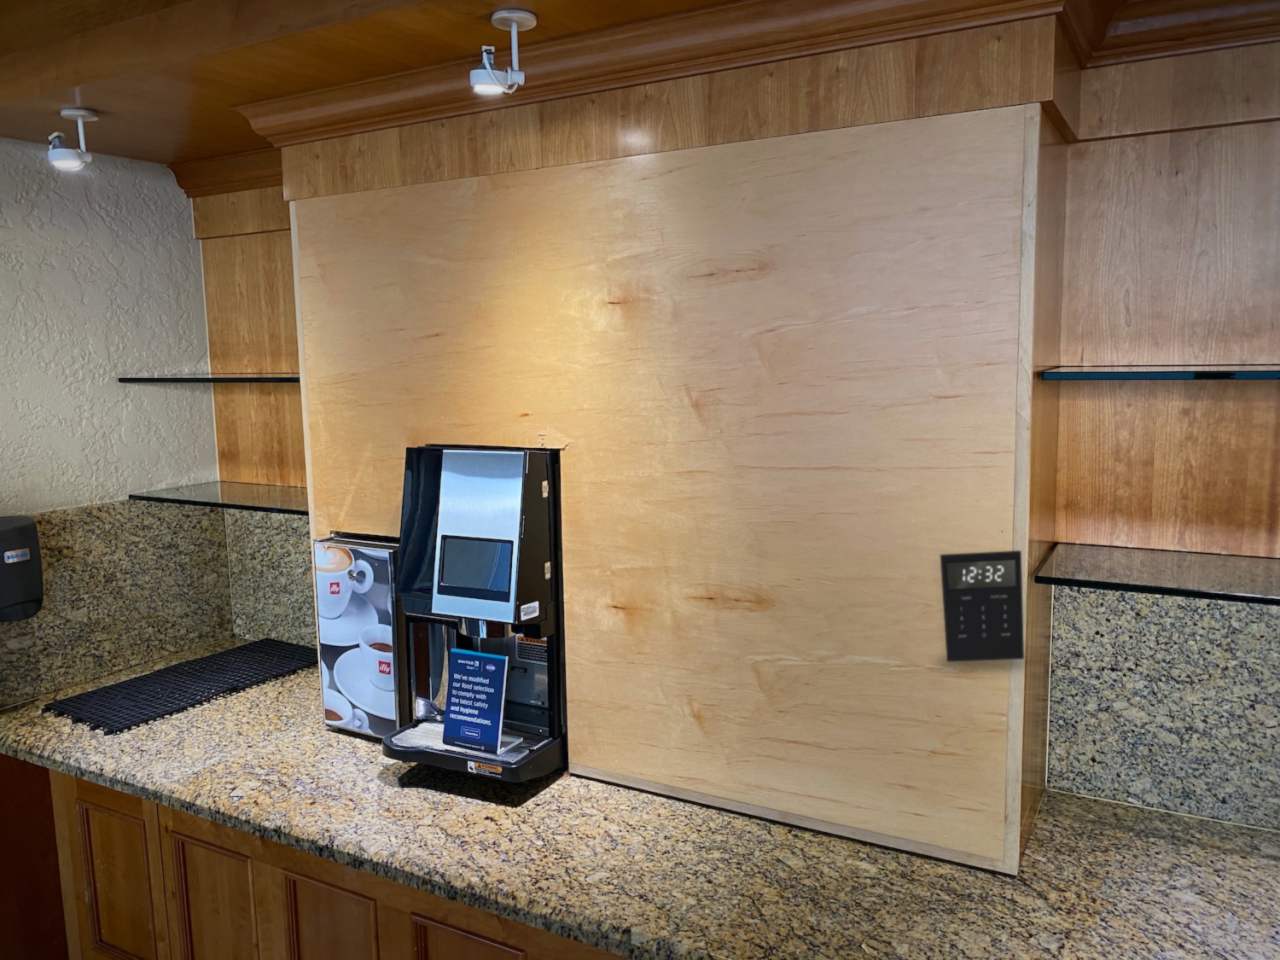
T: 12:32
